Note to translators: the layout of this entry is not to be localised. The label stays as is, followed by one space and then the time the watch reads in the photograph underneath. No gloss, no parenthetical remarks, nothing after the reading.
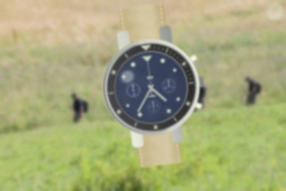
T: 4:36
